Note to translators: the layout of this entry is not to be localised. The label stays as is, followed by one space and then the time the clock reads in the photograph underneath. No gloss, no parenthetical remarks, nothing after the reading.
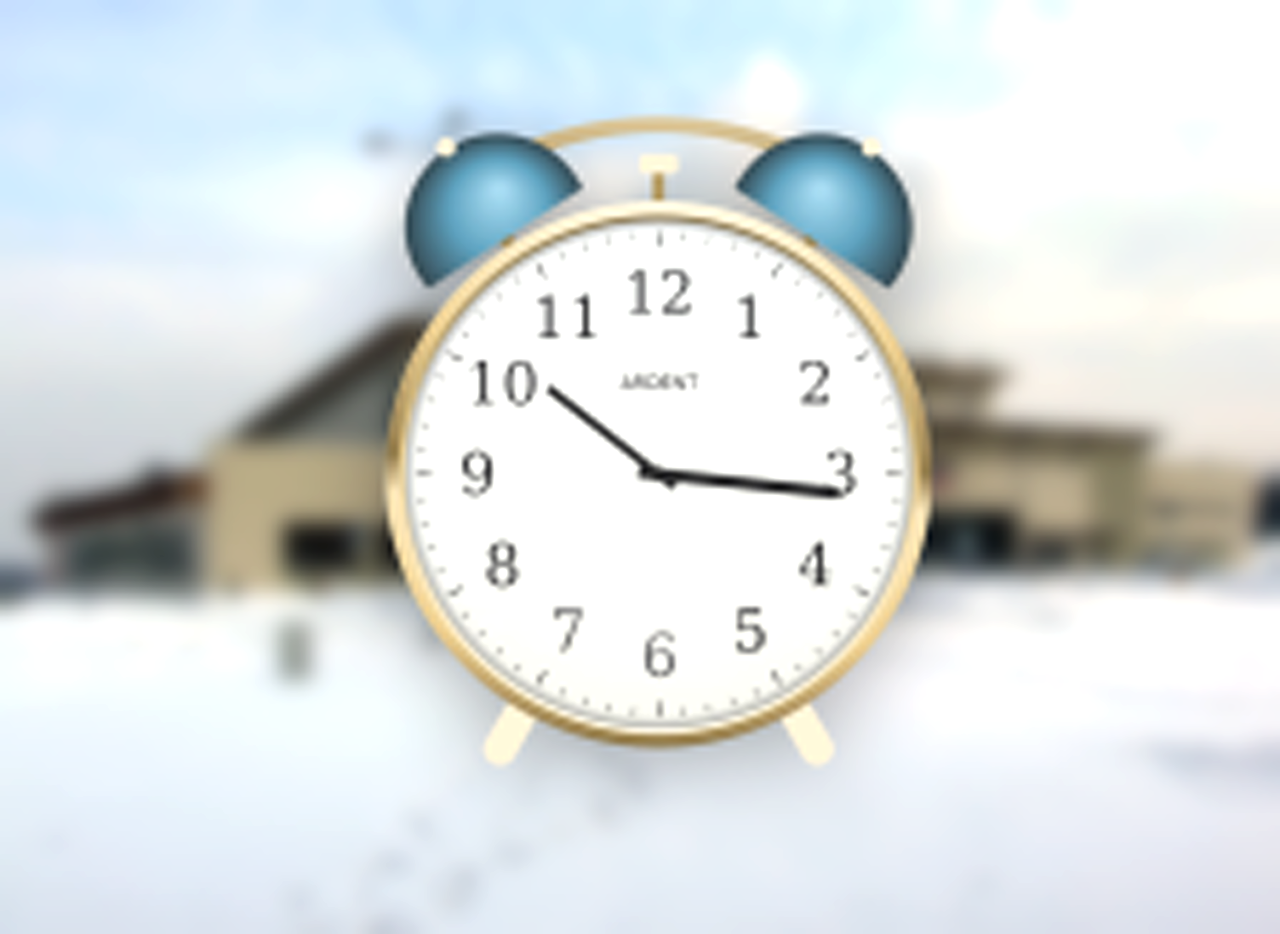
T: 10:16
